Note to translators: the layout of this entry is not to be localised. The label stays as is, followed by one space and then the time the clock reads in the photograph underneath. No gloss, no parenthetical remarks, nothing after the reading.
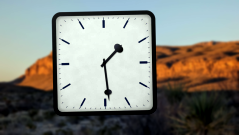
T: 1:29
